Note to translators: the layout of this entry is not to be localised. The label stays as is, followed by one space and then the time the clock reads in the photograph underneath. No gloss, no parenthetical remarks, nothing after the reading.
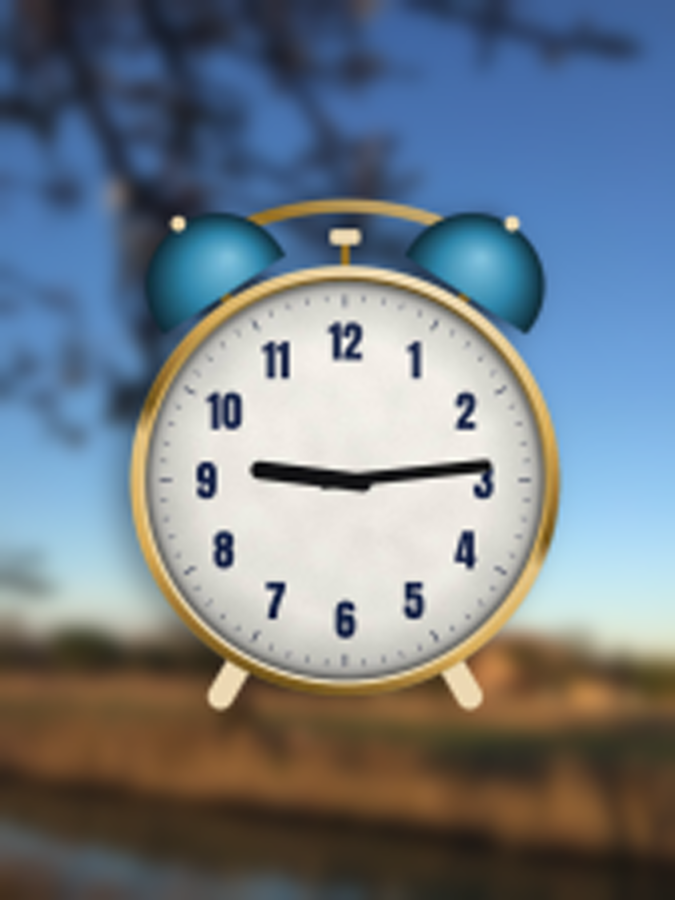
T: 9:14
